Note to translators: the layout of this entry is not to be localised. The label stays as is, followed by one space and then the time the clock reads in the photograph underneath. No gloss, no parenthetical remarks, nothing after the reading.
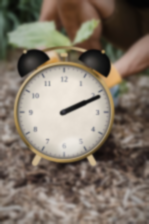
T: 2:11
